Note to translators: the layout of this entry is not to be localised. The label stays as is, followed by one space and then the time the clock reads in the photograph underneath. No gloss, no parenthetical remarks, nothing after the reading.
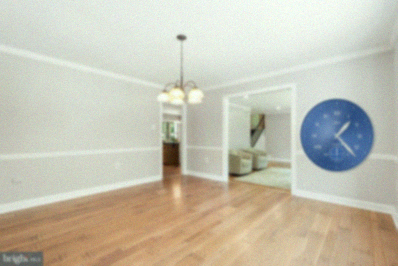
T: 1:23
